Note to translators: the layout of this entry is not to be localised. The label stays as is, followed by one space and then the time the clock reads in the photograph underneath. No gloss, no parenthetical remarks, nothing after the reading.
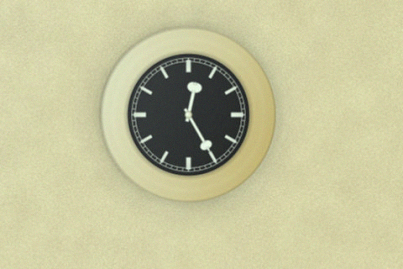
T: 12:25
